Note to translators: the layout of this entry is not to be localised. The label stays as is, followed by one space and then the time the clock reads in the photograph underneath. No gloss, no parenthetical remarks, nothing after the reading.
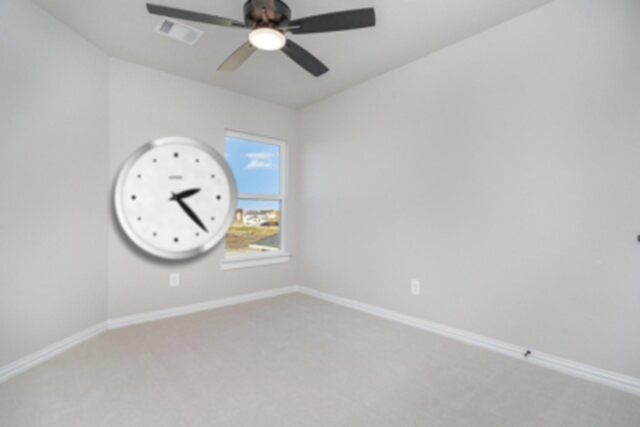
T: 2:23
